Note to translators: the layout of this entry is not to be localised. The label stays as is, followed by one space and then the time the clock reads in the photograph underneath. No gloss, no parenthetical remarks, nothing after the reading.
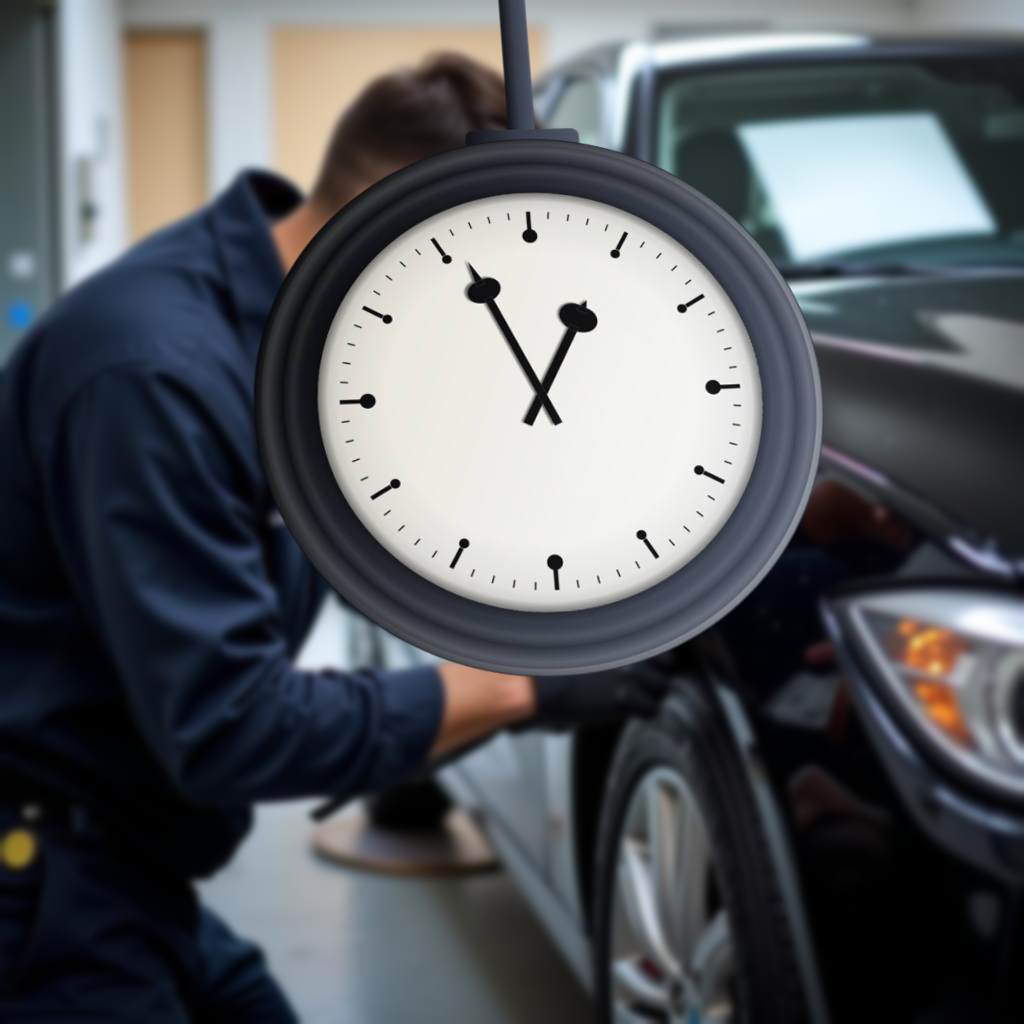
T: 12:56
